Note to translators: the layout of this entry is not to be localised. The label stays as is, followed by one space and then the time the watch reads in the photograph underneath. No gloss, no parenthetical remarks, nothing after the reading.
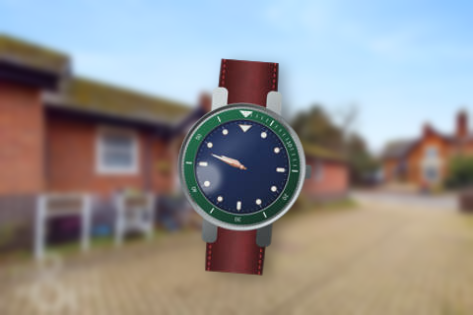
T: 9:48
